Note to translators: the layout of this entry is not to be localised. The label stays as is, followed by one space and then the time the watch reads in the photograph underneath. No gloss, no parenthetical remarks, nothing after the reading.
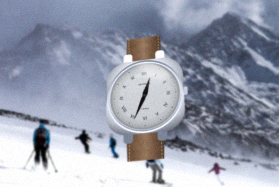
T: 12:34
